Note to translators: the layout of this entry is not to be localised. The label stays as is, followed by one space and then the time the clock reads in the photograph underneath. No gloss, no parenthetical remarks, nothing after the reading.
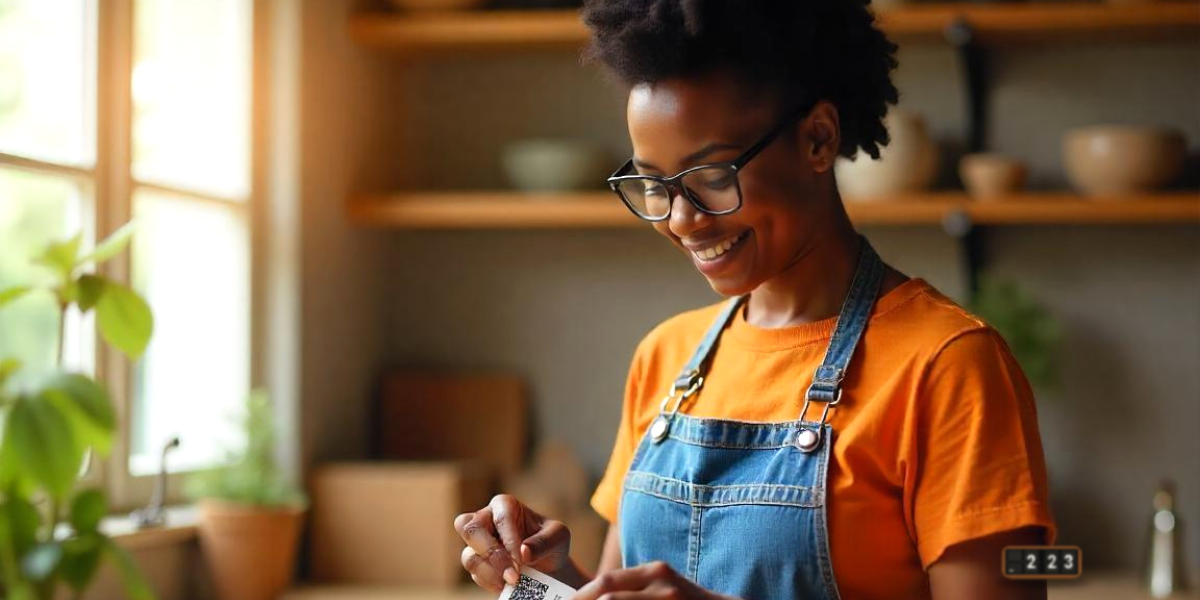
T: 2:23
